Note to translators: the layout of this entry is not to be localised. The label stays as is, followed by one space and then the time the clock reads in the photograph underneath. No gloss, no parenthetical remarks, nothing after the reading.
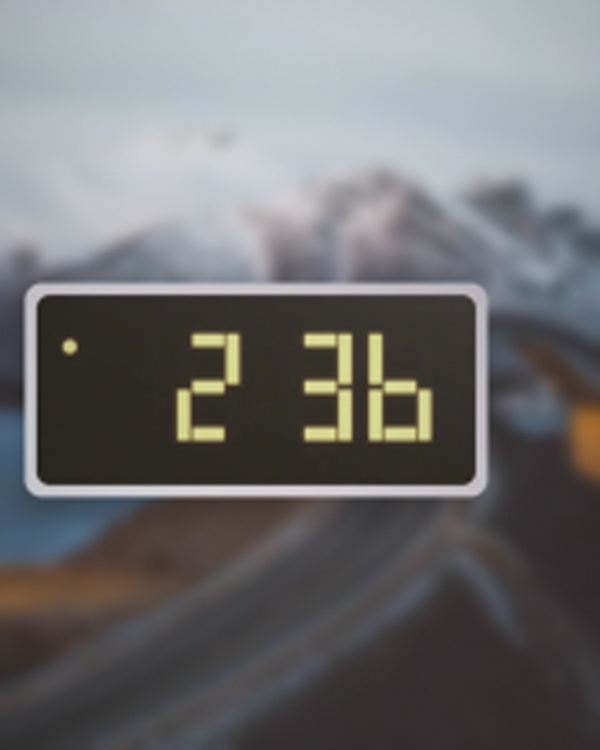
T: 2:36
